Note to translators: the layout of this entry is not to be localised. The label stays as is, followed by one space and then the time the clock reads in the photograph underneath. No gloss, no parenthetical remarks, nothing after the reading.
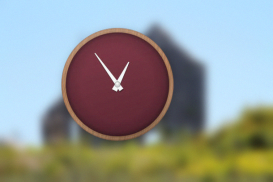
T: 12:54
